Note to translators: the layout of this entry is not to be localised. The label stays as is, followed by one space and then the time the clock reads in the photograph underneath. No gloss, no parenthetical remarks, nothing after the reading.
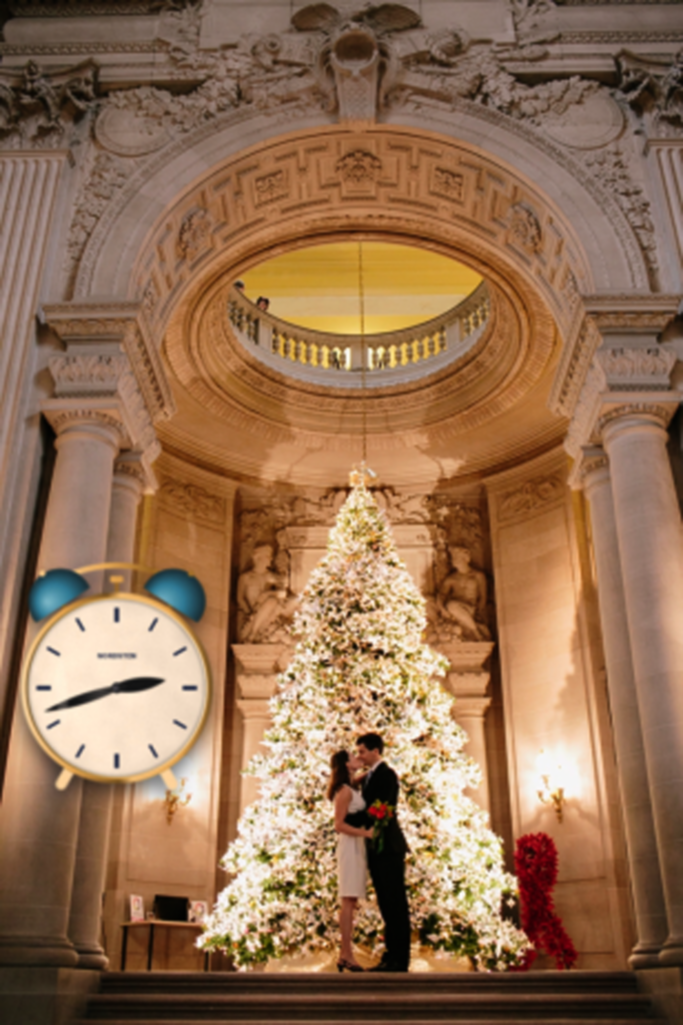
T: 2:42
